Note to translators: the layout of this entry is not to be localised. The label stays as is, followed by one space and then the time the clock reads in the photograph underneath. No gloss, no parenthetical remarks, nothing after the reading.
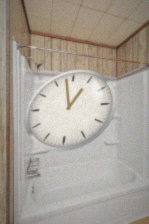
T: 12:58
